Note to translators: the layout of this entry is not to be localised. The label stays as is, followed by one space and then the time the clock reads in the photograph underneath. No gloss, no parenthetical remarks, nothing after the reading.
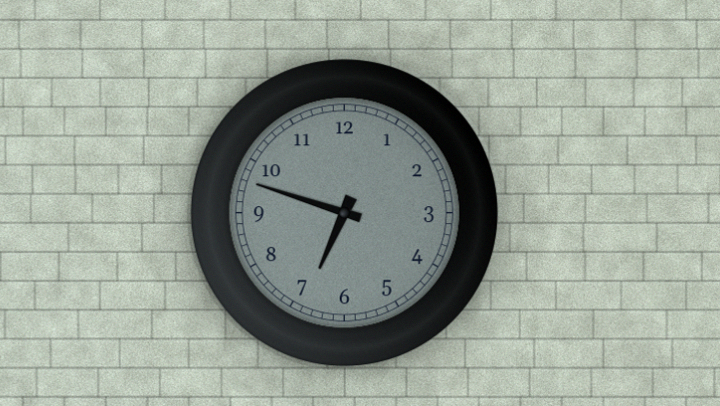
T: 6:48
